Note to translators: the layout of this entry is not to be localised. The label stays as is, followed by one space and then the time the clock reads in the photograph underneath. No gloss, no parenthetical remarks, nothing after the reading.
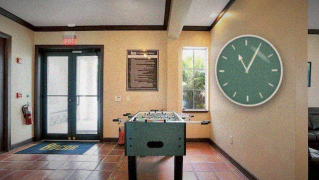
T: 11:05
